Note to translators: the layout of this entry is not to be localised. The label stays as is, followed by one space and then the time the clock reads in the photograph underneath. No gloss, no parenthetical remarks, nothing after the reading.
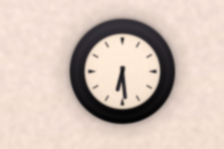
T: 6:29
